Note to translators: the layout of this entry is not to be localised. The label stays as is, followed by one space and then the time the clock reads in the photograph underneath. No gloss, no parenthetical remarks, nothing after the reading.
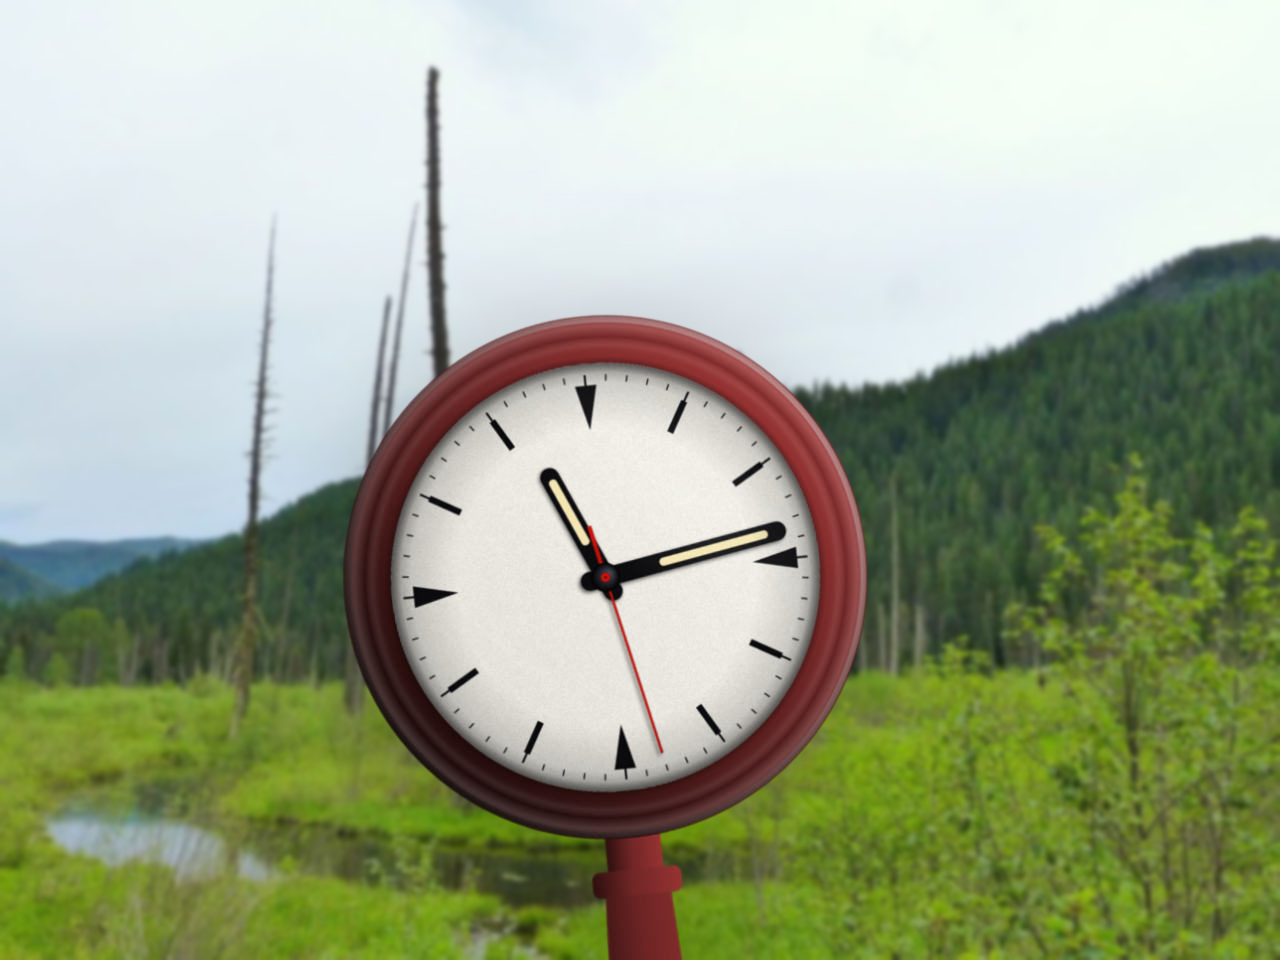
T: 11:13:28
